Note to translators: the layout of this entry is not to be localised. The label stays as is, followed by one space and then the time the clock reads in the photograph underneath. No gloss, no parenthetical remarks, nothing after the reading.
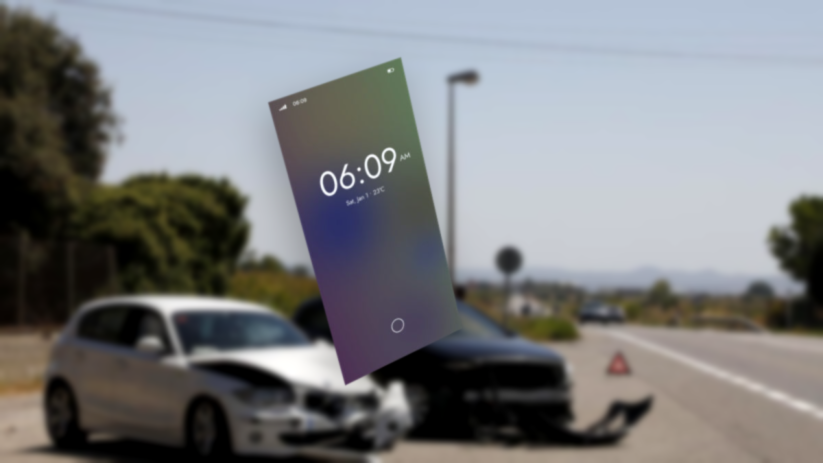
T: 6:09
